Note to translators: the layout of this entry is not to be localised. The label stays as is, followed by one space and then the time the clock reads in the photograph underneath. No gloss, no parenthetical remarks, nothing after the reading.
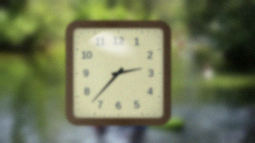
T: 2:37
